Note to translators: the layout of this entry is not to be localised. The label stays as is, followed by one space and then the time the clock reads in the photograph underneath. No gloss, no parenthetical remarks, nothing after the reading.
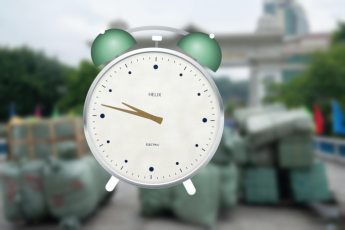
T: 9:47
